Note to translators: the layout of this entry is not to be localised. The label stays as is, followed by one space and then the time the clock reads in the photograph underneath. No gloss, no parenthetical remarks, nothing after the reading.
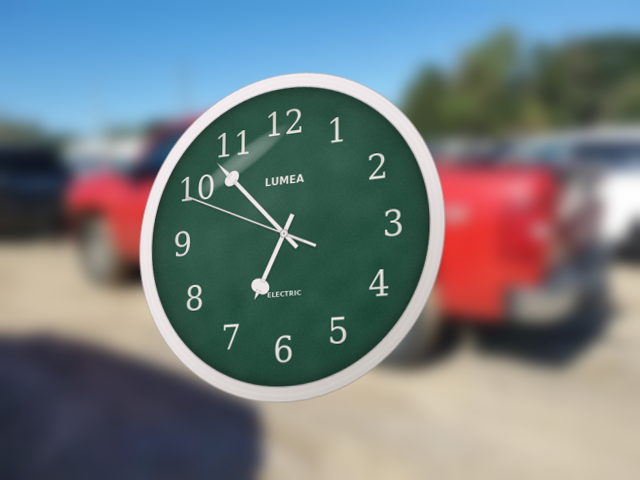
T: 6:52:49
